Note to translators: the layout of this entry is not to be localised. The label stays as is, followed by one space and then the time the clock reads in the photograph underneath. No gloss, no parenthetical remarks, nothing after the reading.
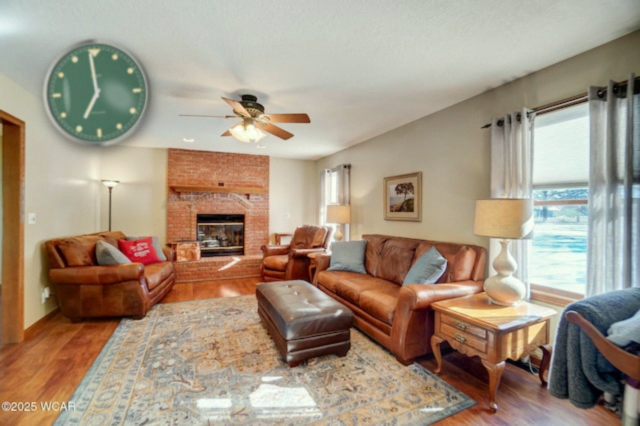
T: 6:59
